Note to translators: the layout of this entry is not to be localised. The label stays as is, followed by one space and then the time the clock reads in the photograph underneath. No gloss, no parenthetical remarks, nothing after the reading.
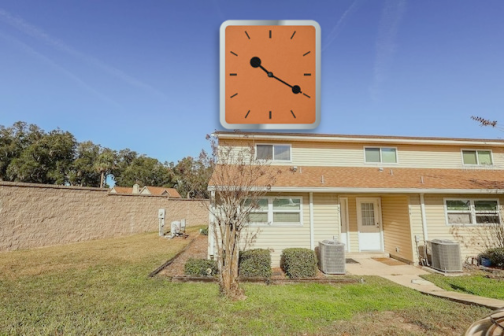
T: 10:20
